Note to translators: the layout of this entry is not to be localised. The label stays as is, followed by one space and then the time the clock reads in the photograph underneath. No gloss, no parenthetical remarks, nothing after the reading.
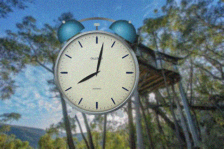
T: 8:02
